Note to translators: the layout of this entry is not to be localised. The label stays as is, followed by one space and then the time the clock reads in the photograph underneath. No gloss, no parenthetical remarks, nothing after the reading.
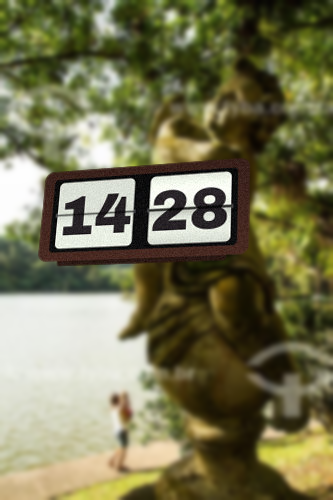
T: 14:28
